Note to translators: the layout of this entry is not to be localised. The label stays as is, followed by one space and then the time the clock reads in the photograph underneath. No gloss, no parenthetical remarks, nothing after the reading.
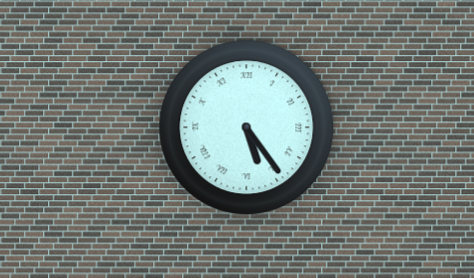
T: 5:24
